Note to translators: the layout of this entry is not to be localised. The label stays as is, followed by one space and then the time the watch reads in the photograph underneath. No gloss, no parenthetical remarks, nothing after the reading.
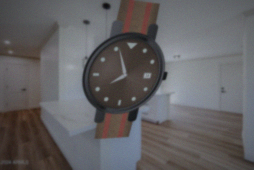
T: 7:56
